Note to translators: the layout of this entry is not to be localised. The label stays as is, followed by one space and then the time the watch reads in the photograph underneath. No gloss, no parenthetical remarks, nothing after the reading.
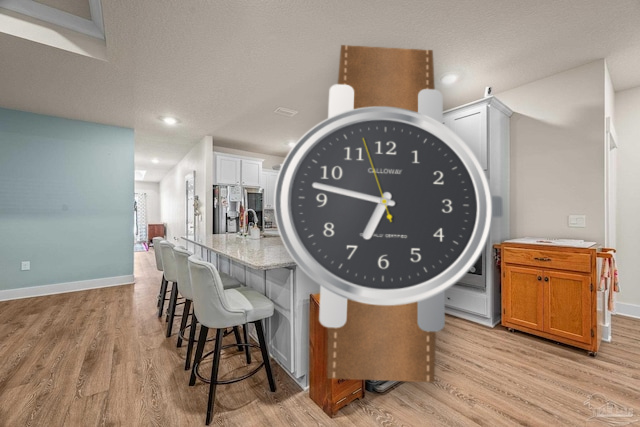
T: 6:46:57
